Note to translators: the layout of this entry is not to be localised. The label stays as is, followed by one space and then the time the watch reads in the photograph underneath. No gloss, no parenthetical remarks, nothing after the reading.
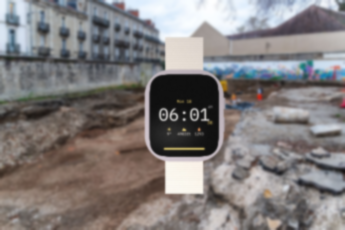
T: 6:01
